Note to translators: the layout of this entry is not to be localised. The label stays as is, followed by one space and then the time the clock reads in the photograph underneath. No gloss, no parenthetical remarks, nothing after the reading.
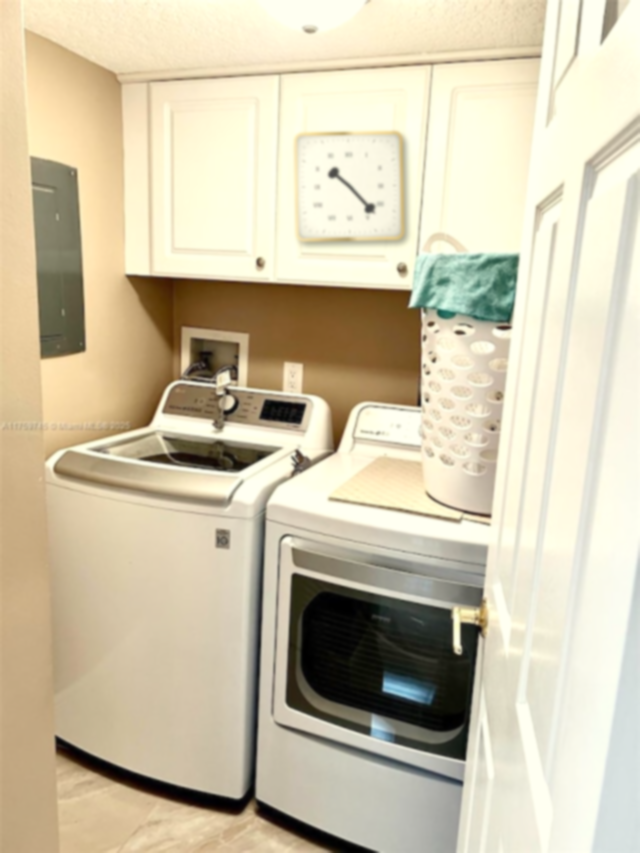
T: 10:23
